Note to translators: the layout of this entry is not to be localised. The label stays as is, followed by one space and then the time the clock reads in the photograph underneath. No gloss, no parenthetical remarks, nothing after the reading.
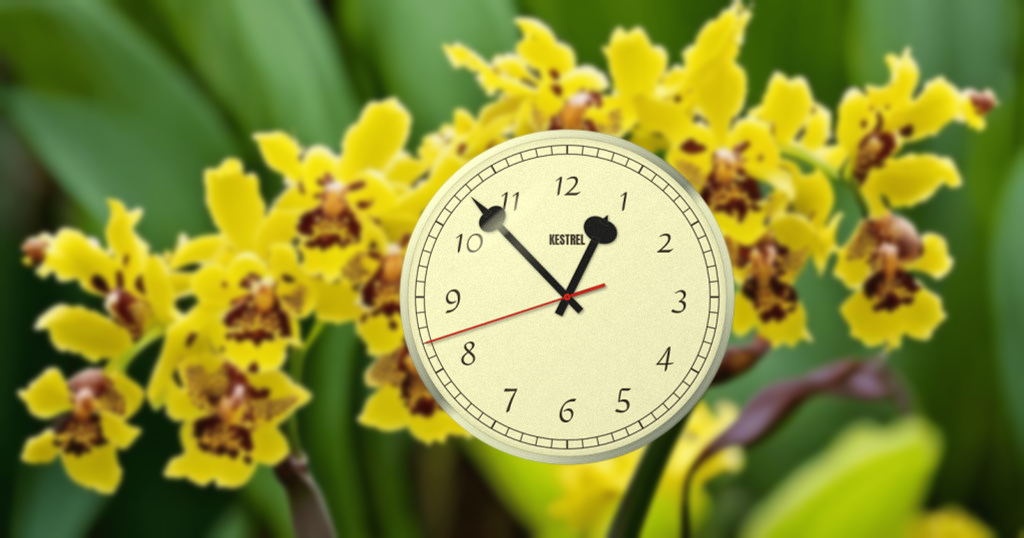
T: 12:52:42
